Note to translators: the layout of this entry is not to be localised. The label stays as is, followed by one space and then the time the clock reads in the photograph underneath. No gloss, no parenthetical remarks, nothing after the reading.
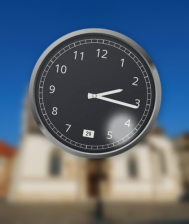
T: 2:16
